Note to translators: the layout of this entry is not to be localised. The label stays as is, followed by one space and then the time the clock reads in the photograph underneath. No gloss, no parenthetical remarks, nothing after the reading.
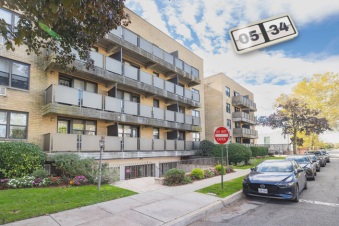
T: 5:34
